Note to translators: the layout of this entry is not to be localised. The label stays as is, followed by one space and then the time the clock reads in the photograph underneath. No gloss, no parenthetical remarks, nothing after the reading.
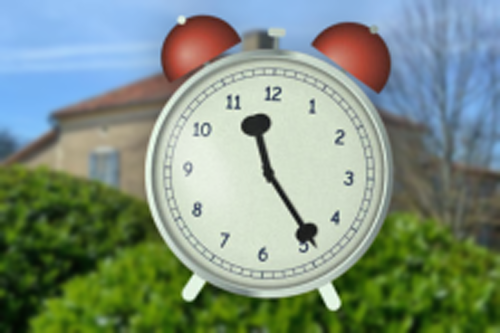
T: 11:24
